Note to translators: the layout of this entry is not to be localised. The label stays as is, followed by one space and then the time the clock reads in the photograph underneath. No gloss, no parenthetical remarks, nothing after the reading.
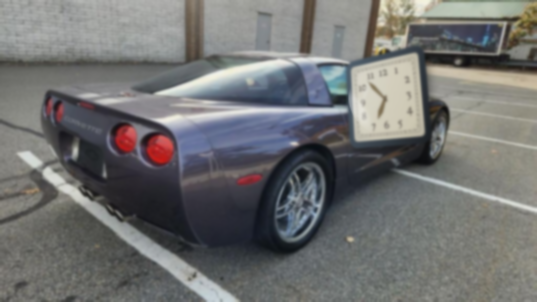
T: 6:53
